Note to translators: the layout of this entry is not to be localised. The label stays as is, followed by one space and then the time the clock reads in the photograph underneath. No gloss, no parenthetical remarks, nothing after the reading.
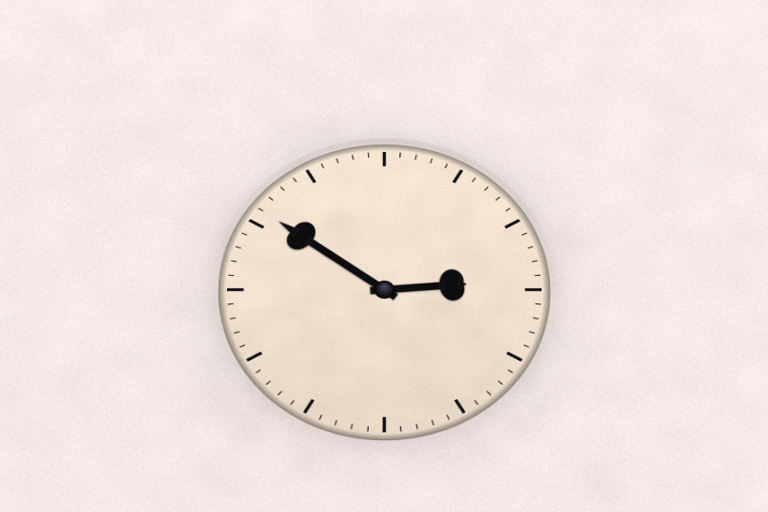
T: 2:51
